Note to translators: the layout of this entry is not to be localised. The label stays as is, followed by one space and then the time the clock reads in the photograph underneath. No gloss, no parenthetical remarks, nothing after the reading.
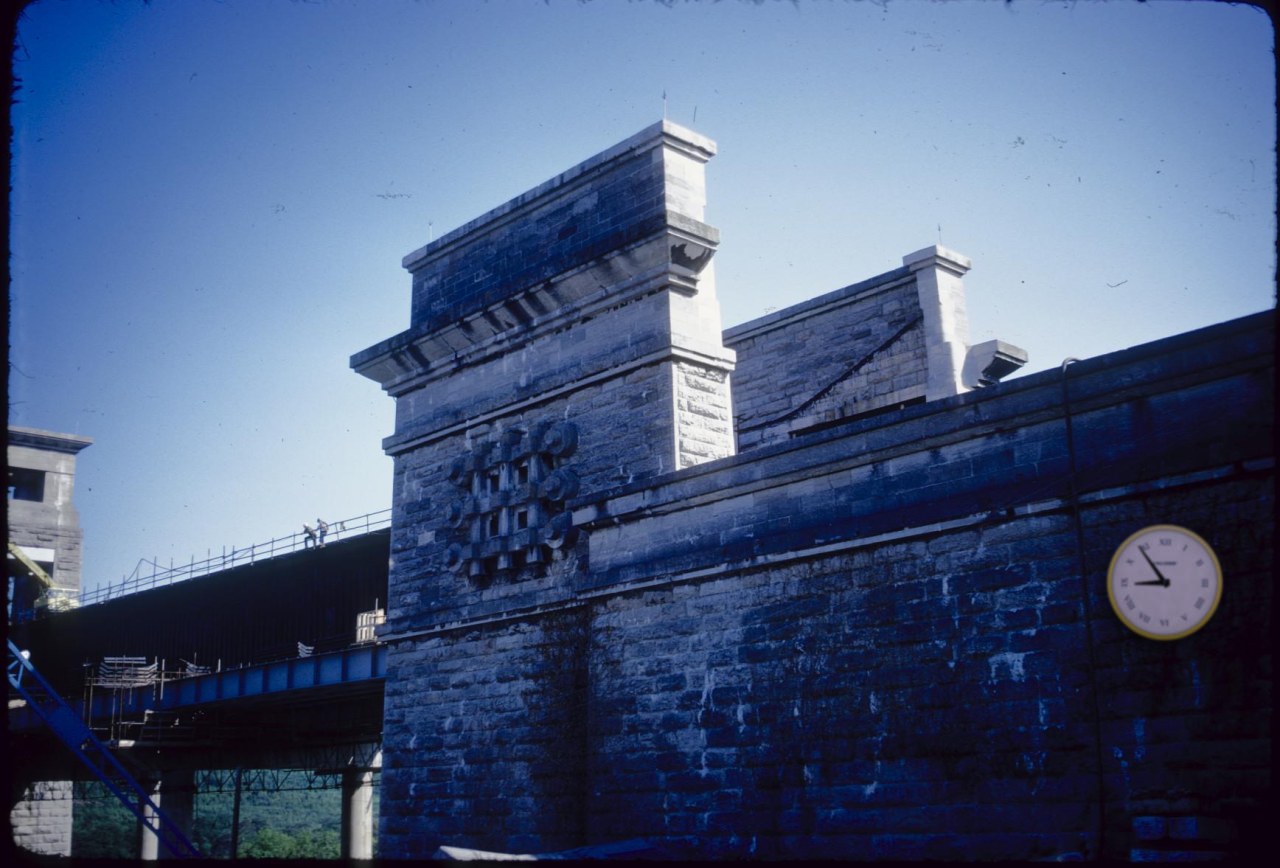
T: 8:54
